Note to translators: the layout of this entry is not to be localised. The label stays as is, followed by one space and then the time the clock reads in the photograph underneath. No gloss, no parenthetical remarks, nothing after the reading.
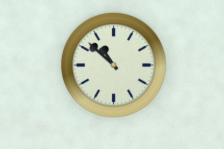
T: 10:52
